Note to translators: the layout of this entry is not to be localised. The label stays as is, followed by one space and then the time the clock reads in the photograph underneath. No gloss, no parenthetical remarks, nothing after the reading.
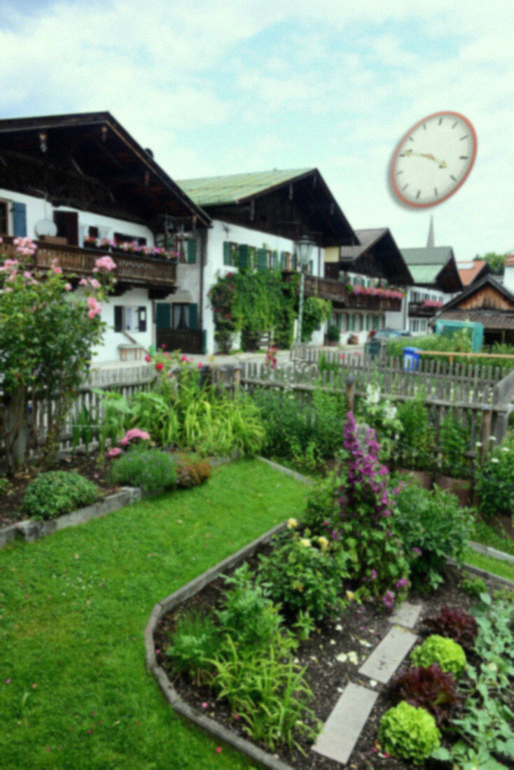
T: 3:46
